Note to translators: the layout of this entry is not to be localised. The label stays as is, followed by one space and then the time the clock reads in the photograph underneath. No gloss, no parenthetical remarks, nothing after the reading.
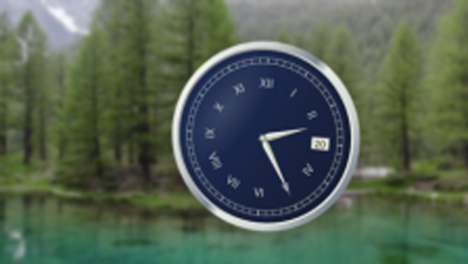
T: 2:25
